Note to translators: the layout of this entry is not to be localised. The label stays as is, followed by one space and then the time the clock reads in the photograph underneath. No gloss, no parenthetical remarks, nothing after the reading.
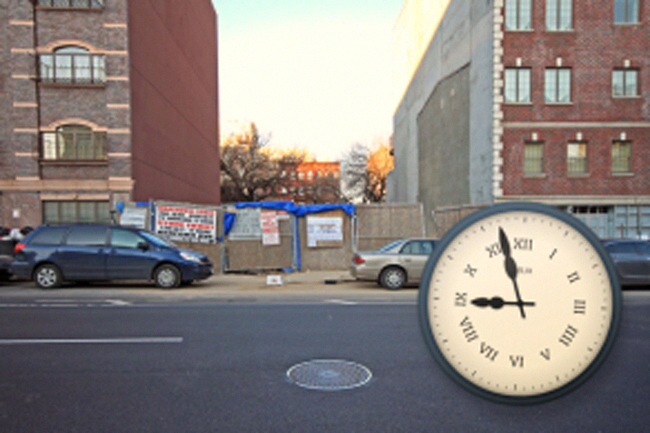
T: 8:57
